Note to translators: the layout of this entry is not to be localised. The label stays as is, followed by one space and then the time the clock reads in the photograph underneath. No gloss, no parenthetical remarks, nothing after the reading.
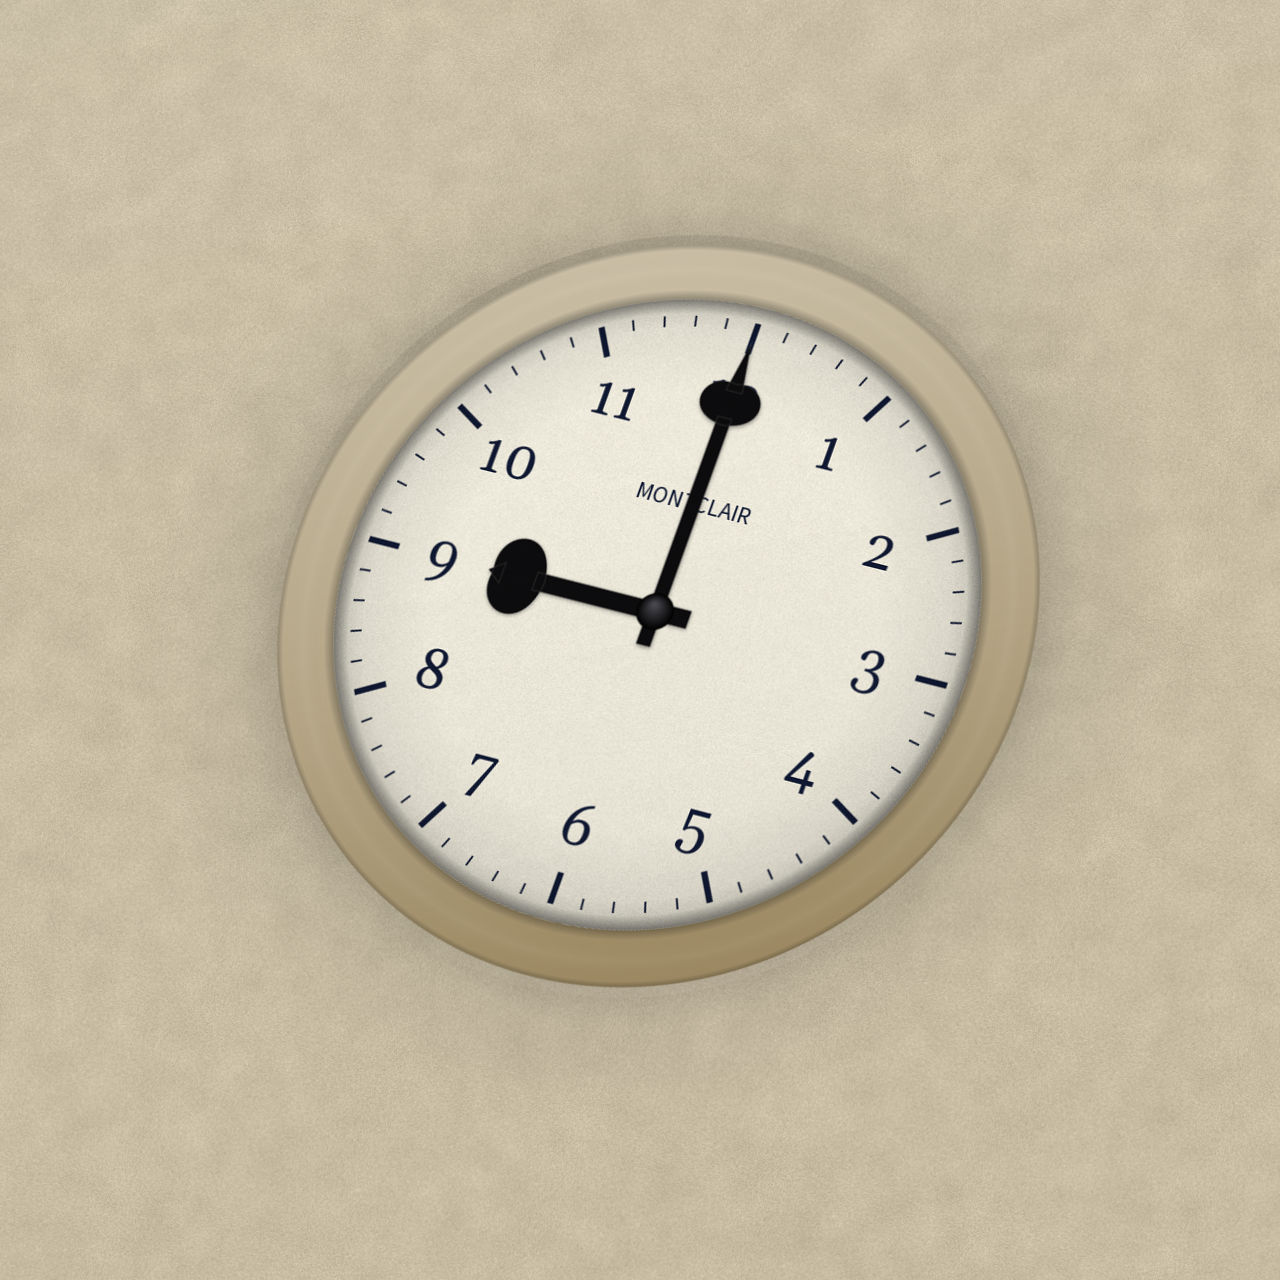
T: 9:00
